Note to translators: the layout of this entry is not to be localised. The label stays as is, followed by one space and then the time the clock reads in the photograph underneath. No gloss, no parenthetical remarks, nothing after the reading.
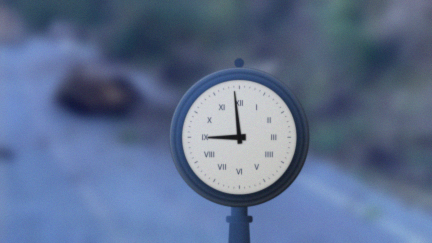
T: 8:59
